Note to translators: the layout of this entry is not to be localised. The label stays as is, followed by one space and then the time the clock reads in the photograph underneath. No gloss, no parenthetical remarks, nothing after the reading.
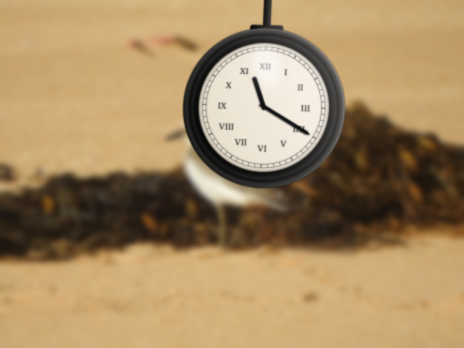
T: 11:20
